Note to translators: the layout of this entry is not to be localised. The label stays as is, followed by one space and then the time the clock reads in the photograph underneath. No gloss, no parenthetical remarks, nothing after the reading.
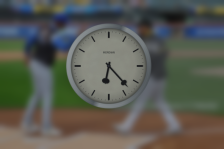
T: 6:23
